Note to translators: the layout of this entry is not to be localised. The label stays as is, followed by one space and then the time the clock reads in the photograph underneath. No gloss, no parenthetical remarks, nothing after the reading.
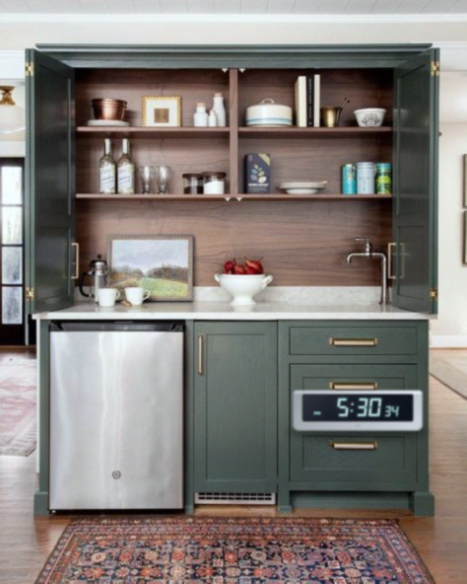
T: 5:30
